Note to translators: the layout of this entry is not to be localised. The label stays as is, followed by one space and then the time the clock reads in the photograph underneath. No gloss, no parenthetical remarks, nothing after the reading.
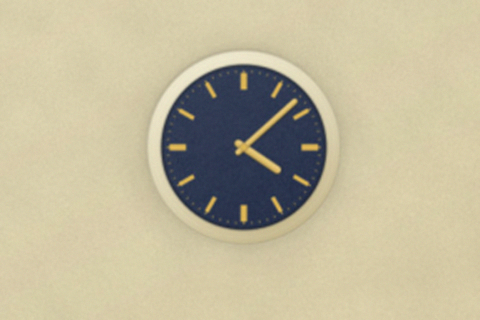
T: 4:08
